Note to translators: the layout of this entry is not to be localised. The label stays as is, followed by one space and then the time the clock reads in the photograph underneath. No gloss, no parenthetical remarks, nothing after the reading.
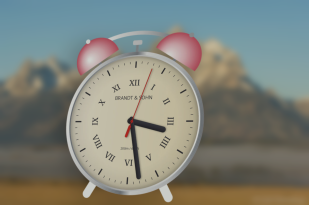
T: 3:28:03
